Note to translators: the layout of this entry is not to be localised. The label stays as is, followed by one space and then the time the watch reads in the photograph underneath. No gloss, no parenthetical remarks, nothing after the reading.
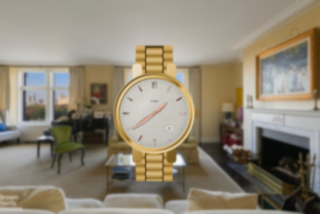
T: 1:39
